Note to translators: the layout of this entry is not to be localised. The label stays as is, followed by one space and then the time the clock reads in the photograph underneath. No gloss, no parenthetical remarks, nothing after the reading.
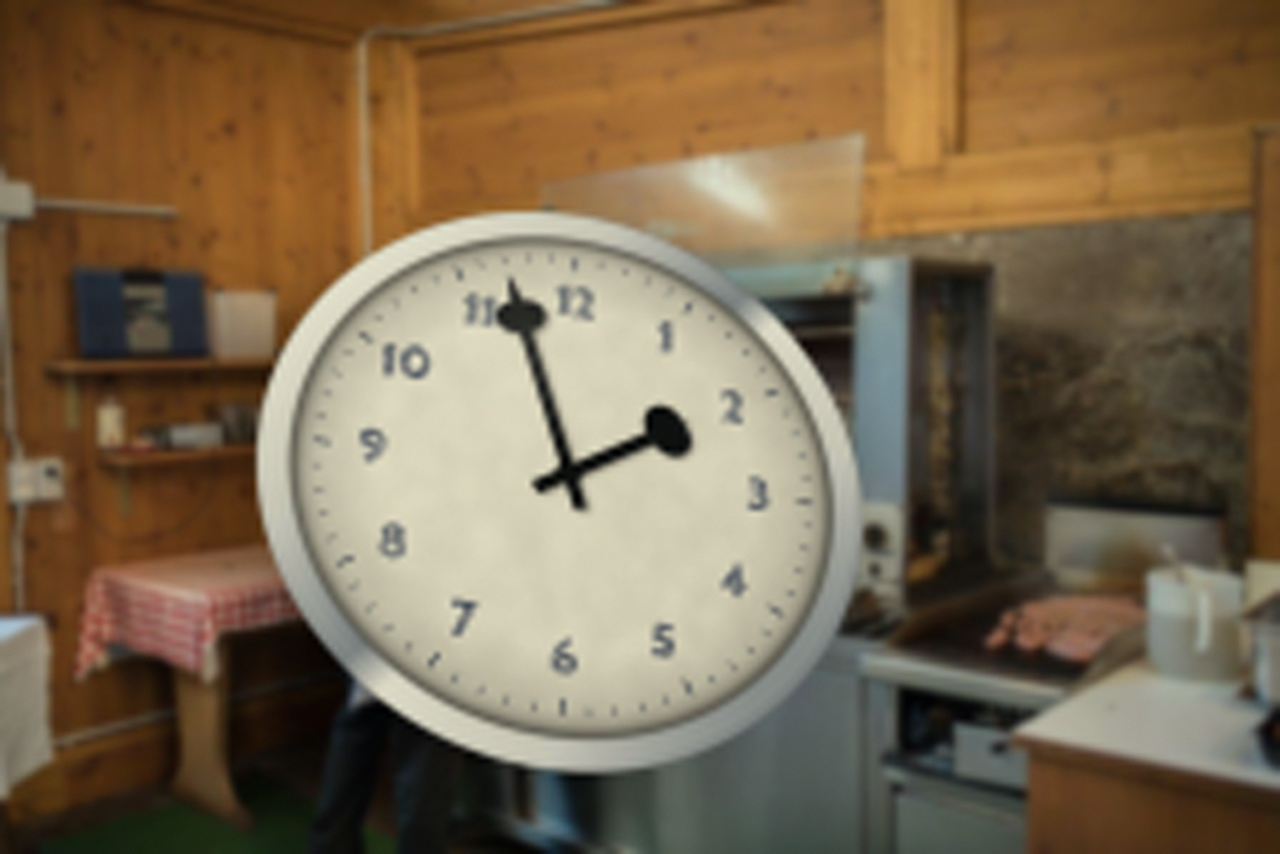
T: 1:57
